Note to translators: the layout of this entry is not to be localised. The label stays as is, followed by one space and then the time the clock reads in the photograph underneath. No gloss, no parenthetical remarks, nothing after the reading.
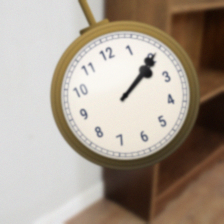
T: 2:10
